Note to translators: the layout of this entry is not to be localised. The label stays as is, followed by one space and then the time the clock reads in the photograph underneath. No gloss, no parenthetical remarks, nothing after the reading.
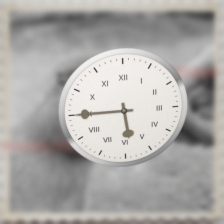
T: 5:45
